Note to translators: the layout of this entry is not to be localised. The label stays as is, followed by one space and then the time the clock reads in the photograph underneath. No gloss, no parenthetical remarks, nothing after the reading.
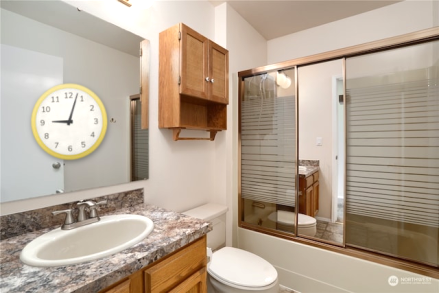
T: 9:03
